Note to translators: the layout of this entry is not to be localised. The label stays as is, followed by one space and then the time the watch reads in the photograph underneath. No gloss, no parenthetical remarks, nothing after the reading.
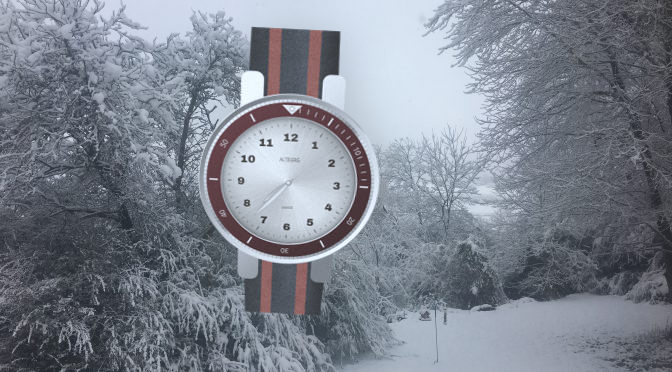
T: 7:37
